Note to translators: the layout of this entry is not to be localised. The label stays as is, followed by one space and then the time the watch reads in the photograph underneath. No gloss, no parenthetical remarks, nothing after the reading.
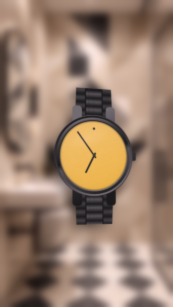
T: 6:54
